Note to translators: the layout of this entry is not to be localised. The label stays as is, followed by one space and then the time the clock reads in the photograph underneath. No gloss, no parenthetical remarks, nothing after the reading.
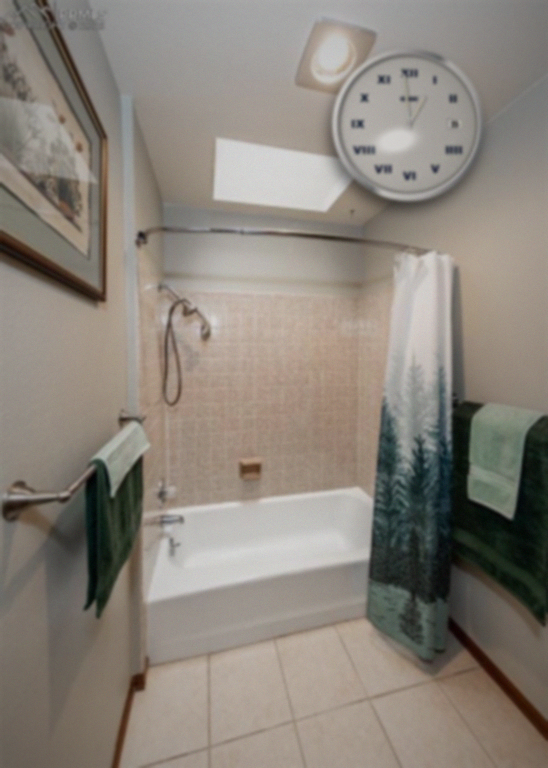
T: 12:59
